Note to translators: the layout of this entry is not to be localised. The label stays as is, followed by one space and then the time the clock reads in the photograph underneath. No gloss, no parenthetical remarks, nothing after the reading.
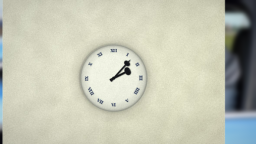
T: 2:07
